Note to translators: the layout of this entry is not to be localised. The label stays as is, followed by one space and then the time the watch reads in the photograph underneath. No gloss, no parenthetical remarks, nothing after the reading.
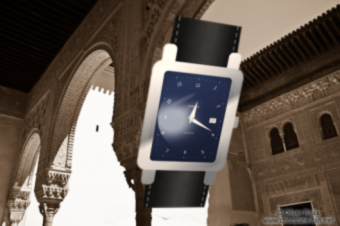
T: 12:19
